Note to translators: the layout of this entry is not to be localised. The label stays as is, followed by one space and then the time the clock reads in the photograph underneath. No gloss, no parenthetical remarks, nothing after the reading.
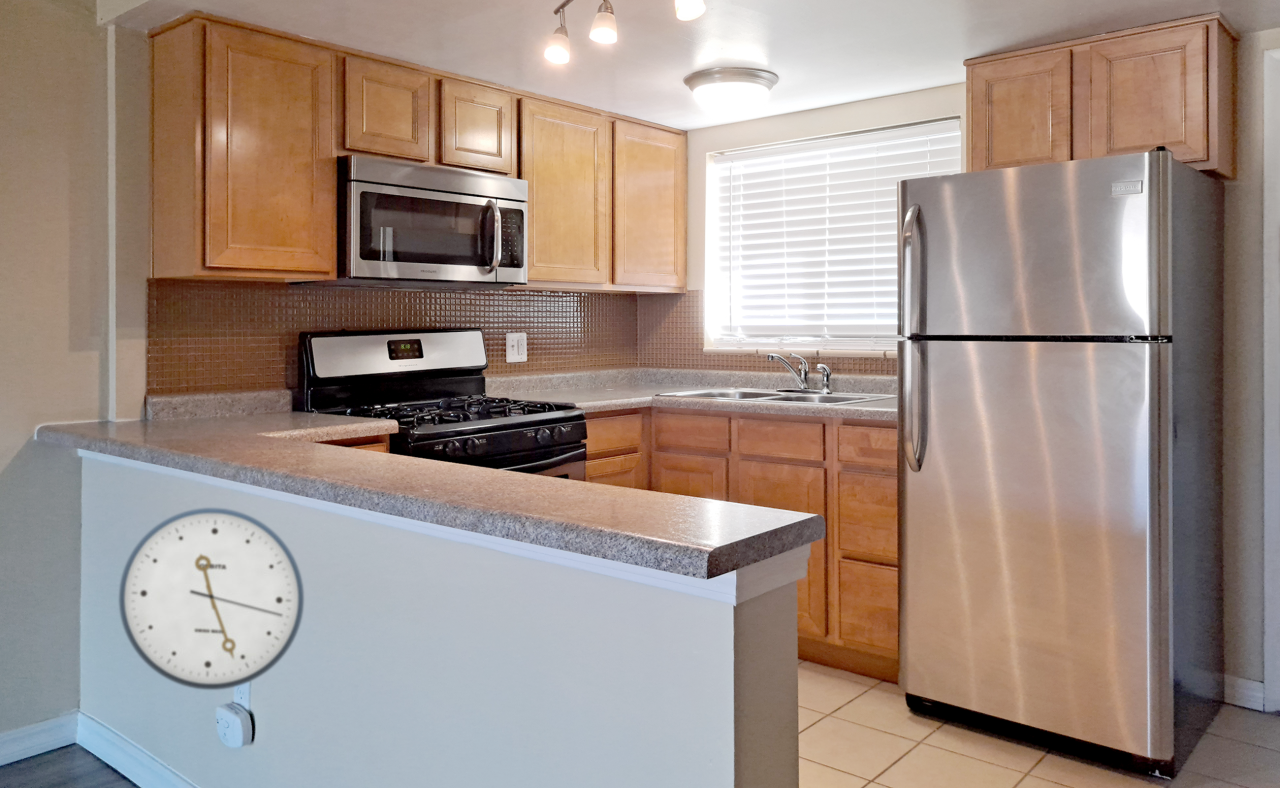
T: 11:26:17
